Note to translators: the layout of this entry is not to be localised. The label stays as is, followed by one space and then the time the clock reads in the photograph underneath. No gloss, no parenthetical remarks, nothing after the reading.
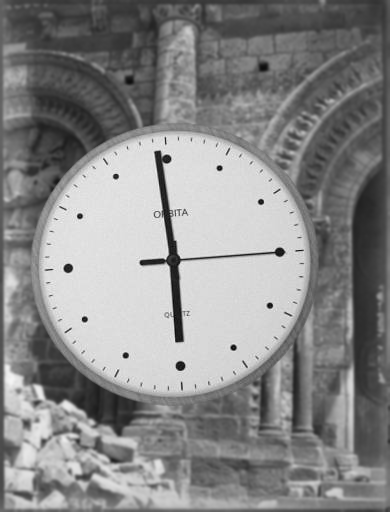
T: 5:59:15
